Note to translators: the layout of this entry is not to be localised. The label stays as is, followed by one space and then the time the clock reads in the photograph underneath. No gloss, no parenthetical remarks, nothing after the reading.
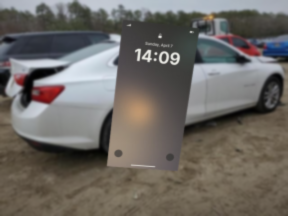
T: 14:09
